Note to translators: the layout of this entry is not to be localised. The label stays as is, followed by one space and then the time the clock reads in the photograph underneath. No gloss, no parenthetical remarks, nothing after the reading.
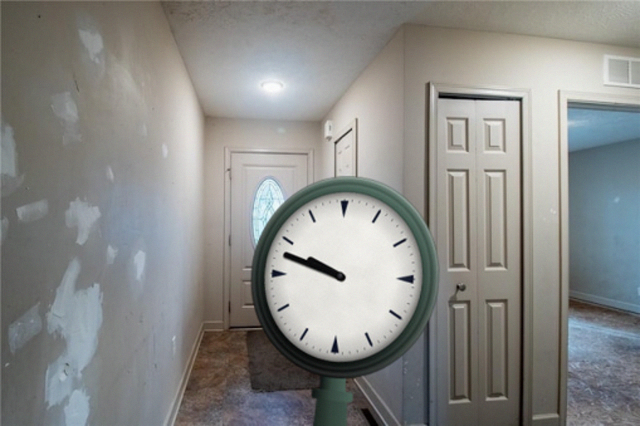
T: 9:48
